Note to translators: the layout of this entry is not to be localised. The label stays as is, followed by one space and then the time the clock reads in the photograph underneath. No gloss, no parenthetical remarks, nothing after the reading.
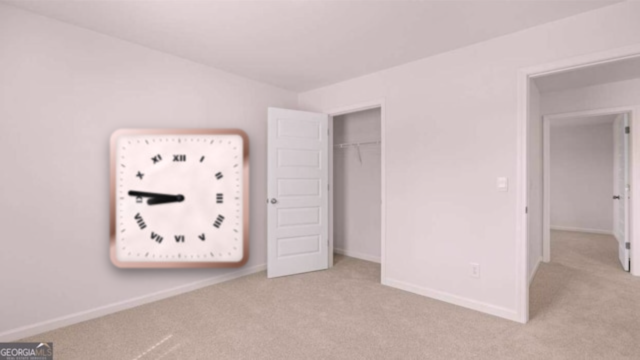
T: 8:46
